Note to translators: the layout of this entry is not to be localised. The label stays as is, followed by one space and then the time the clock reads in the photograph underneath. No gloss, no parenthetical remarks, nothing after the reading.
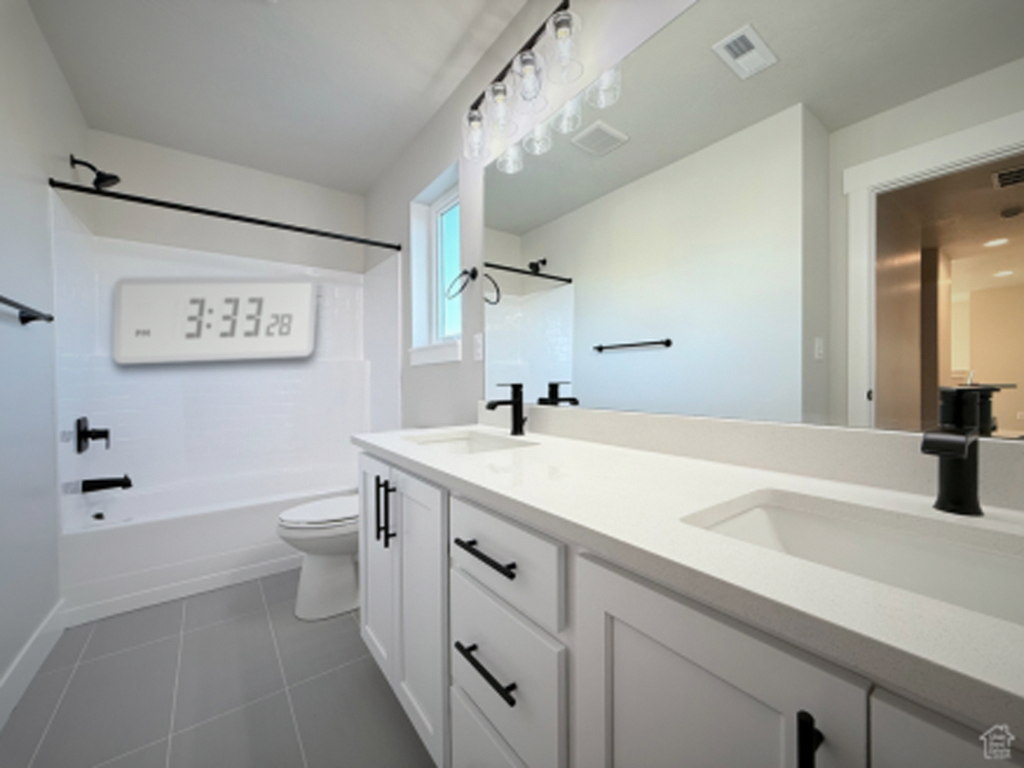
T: 3:33:28
